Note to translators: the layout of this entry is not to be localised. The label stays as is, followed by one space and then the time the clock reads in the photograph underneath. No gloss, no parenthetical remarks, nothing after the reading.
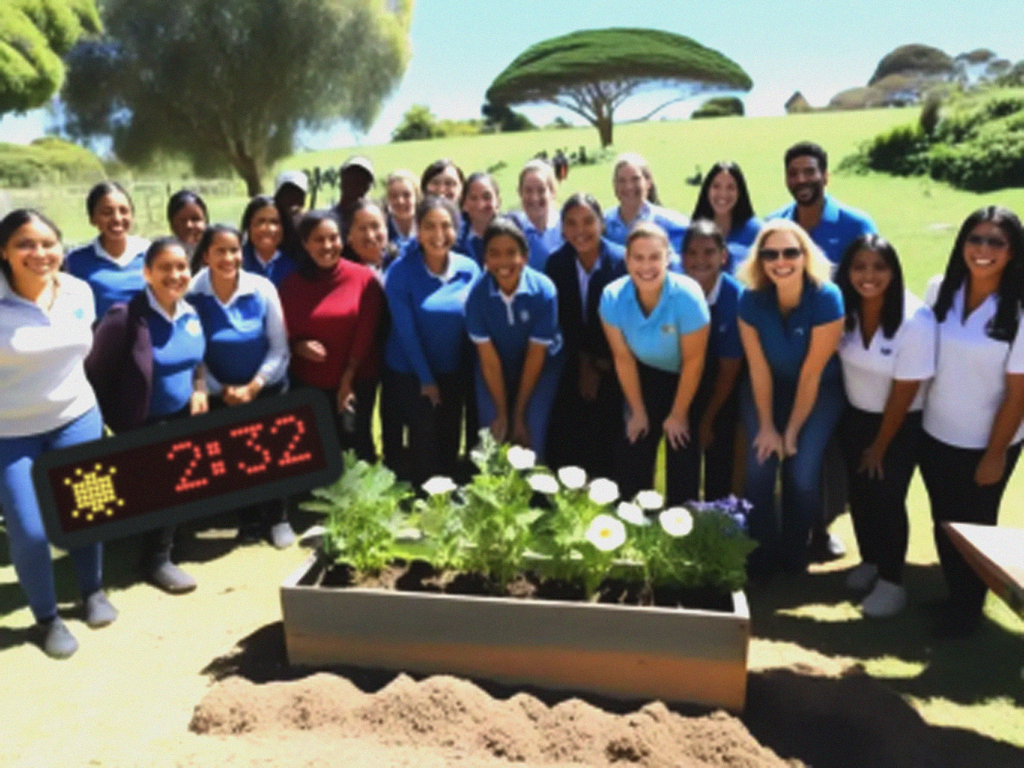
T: 2:32
